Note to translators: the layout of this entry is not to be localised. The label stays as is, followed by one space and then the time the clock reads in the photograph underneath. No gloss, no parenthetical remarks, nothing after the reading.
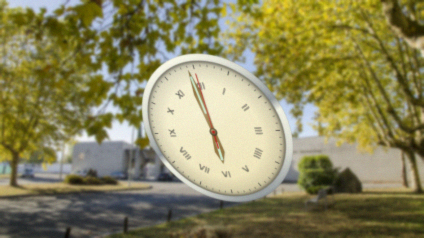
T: 5:59:00
